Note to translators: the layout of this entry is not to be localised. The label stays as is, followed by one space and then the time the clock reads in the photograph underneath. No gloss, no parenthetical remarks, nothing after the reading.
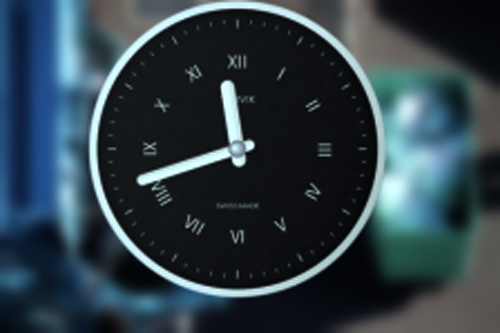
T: 11:42
